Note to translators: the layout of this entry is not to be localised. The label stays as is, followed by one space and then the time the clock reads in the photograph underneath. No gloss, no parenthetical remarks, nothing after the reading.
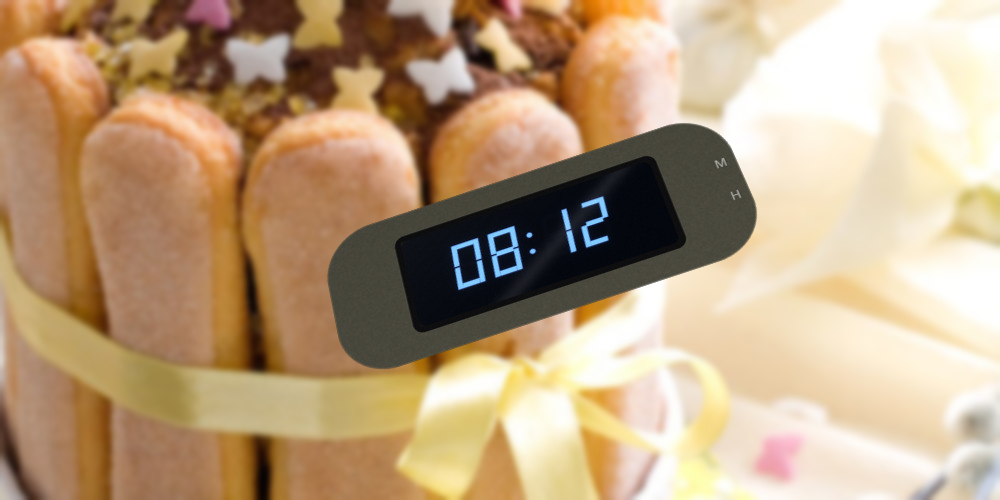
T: 8:12
